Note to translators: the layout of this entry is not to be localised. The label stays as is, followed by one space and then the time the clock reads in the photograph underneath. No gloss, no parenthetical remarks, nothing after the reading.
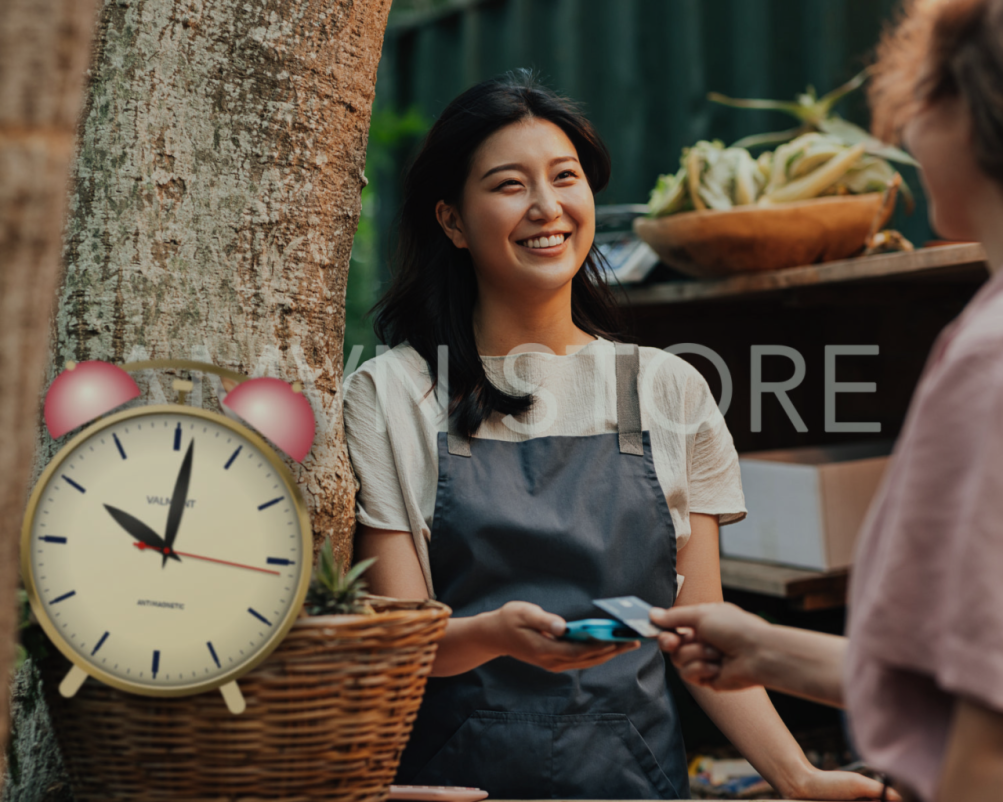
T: 10:01:16
